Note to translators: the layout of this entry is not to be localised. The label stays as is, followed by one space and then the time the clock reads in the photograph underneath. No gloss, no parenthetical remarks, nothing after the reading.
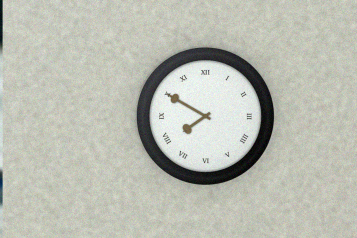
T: 7:50
